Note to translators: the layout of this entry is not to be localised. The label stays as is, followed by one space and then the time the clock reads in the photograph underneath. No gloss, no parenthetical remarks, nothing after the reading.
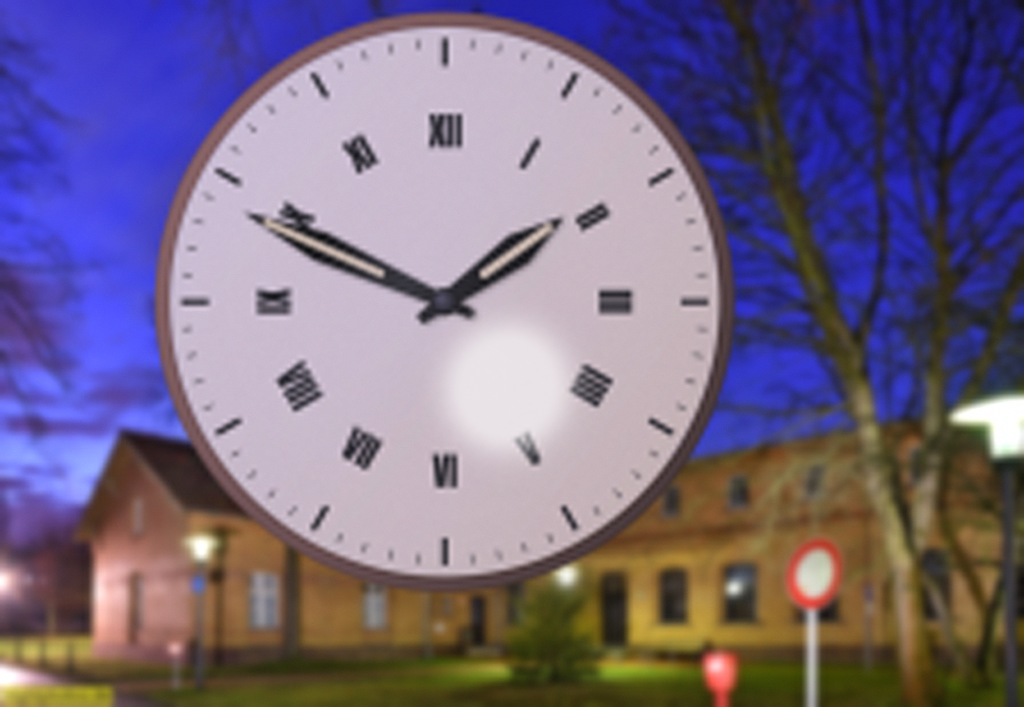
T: 1:49
